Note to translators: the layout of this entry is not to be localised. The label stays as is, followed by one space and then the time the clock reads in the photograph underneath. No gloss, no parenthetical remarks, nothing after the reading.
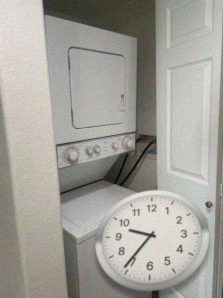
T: 9:36
